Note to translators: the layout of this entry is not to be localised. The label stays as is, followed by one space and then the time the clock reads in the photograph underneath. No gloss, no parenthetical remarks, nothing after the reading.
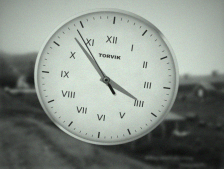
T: 3:52:54
